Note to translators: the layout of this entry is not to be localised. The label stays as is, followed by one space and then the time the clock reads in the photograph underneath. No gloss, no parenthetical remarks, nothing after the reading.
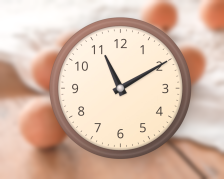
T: 11:10
